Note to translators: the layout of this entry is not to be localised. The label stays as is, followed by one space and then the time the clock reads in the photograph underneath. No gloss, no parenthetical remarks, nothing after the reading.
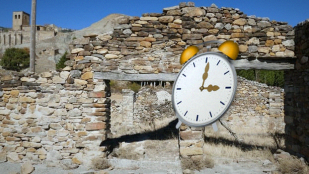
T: 3:01
